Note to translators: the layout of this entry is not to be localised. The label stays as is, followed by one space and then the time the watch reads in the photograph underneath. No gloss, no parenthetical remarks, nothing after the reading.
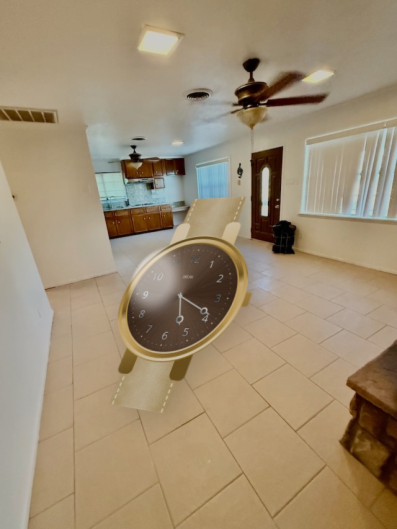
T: 5:19
